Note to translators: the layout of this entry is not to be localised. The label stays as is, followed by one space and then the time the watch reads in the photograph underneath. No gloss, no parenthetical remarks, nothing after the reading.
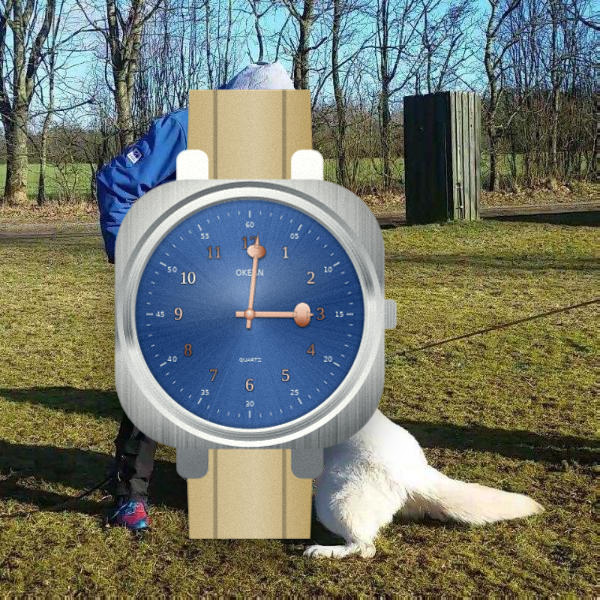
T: 3:01
